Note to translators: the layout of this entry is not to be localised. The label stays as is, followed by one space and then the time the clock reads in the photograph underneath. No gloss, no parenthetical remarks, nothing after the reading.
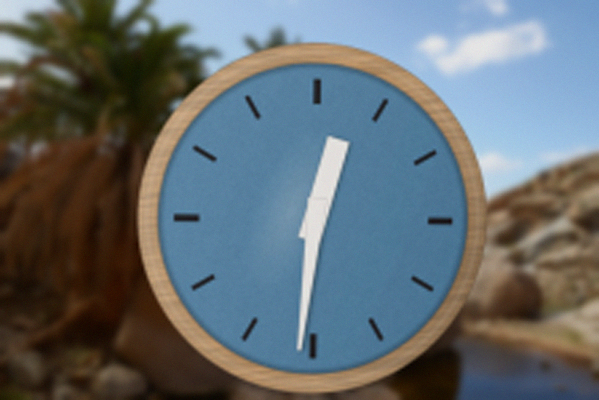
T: 12:31
